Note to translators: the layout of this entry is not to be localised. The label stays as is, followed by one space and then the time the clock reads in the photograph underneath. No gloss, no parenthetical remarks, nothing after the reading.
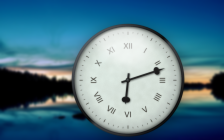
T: 6:12
